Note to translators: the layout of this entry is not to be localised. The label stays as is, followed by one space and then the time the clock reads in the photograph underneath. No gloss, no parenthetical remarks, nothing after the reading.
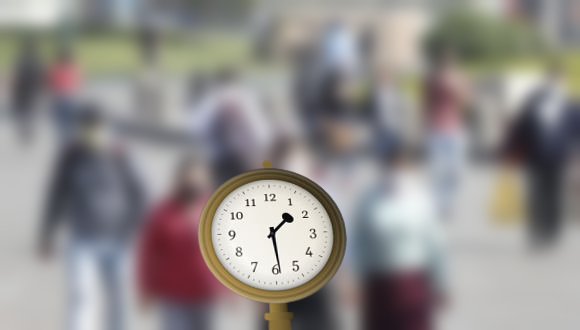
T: 1:29
